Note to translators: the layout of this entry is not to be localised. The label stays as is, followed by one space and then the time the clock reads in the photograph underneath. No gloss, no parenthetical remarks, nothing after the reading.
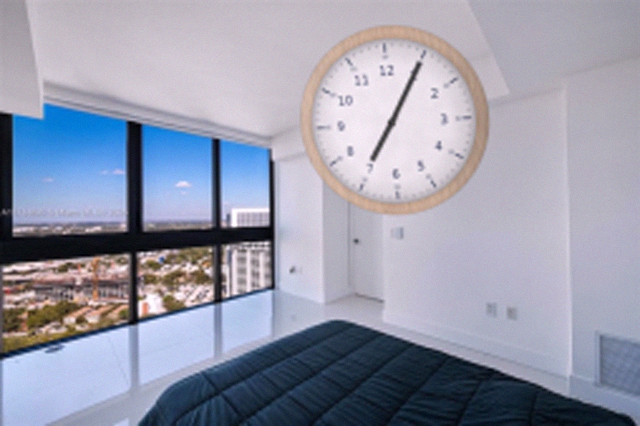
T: 7:05
